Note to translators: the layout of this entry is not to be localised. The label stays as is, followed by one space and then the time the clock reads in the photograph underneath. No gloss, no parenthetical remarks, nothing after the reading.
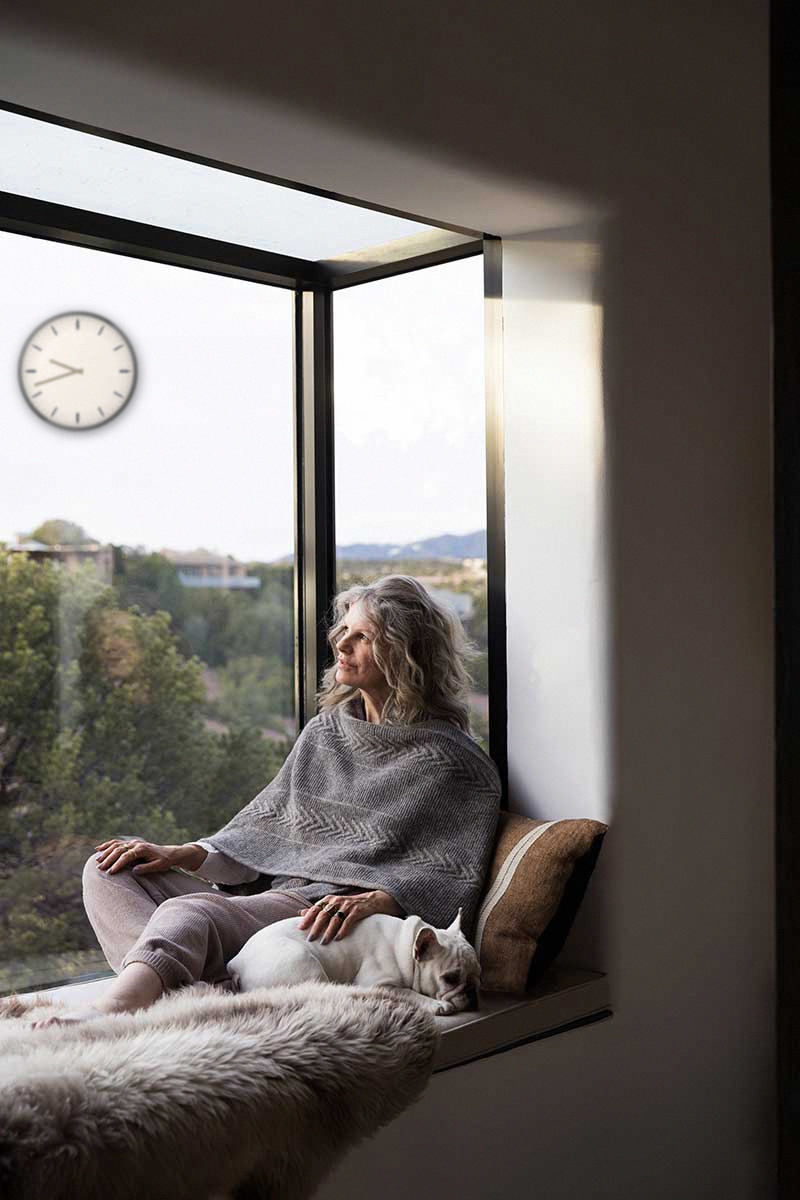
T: 9:42
